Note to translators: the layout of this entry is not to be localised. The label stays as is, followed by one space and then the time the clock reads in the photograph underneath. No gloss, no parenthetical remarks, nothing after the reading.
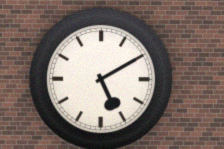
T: 5:10
